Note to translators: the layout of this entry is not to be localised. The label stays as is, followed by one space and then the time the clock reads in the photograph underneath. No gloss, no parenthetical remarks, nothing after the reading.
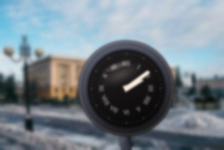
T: 2:09
